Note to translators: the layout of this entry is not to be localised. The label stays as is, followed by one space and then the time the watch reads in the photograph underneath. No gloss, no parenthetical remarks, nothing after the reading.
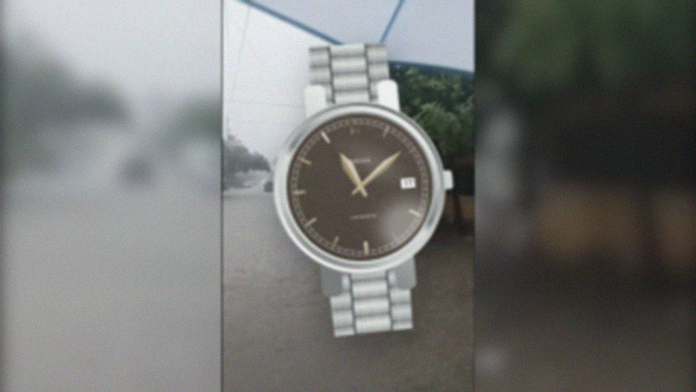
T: 11:09
